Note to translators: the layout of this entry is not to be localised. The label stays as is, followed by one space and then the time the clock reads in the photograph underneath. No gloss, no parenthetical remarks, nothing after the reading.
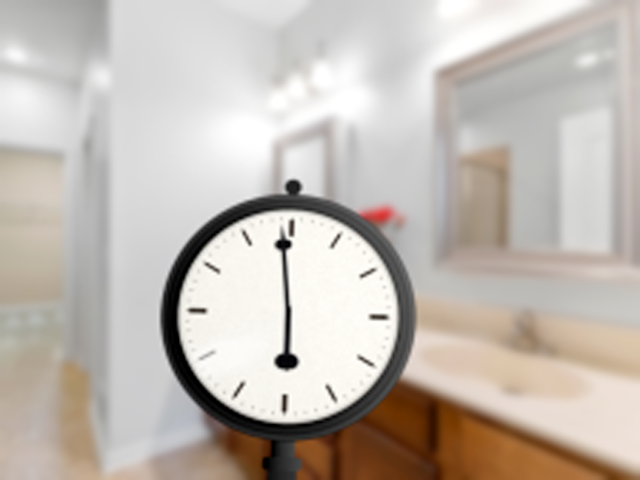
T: 5:59
